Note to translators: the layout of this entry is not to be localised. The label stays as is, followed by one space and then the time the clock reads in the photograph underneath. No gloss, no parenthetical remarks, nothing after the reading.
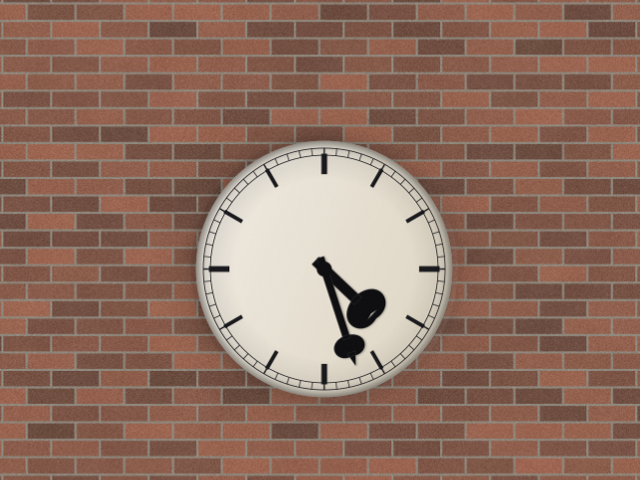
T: 4:27
